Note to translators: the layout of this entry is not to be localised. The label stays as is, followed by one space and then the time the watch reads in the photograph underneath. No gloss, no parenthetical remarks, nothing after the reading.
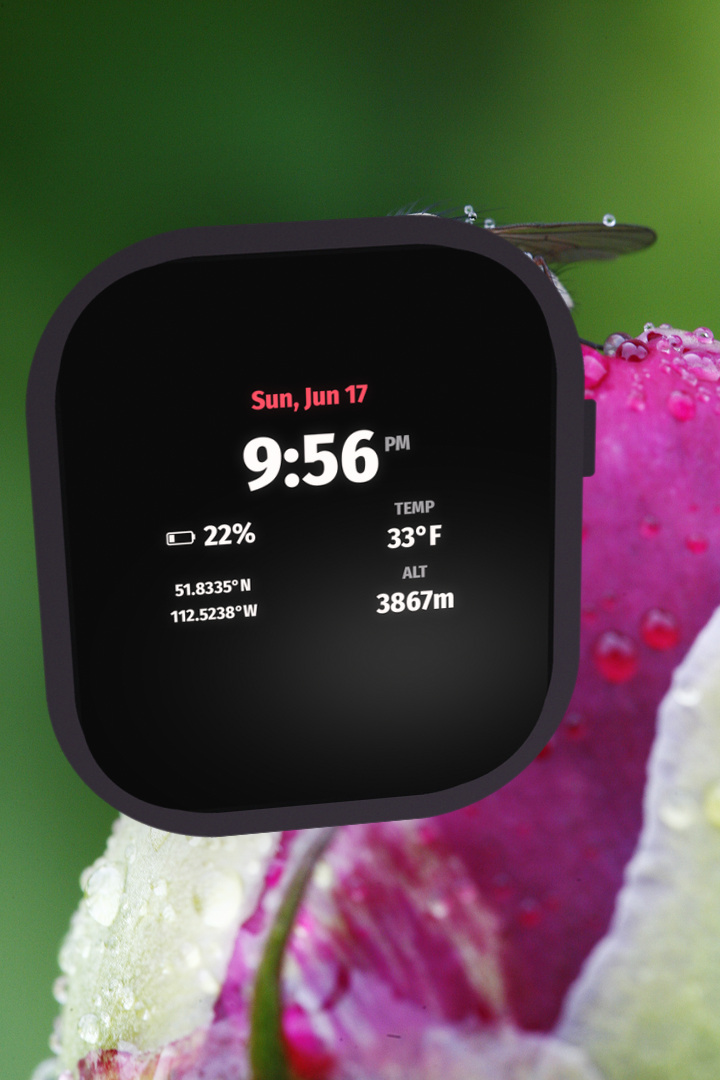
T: 9:56
